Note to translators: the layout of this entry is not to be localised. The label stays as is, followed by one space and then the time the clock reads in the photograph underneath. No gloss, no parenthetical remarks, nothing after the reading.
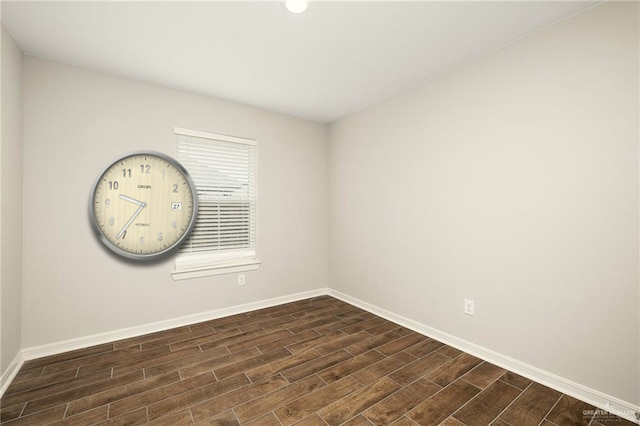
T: 9:36
